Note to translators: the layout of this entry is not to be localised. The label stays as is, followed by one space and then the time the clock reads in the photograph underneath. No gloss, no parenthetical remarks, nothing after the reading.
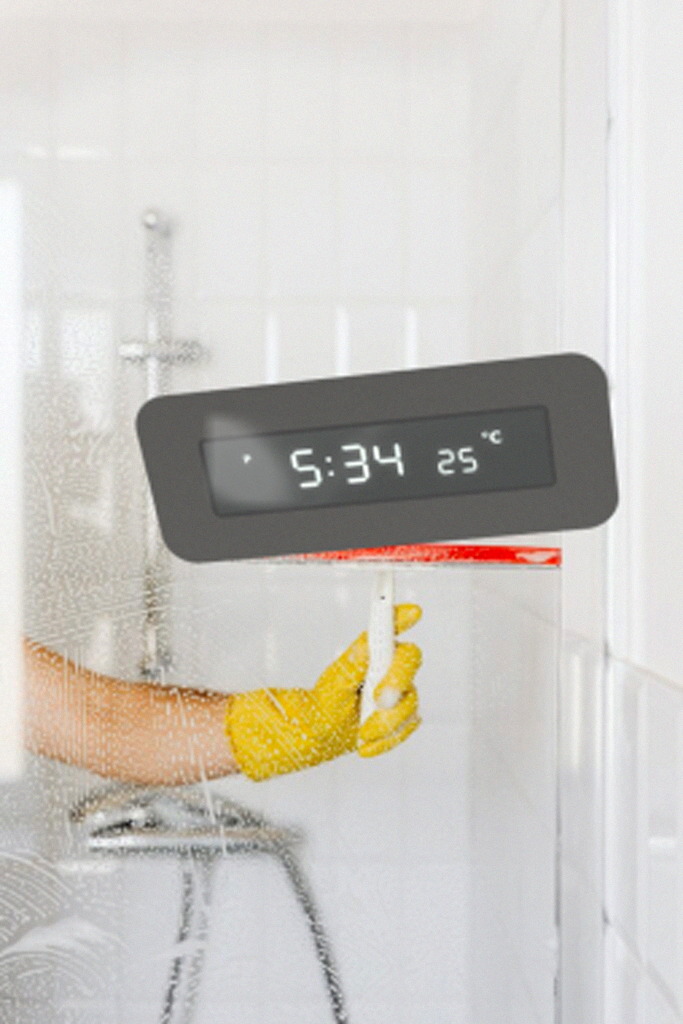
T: 5:34
